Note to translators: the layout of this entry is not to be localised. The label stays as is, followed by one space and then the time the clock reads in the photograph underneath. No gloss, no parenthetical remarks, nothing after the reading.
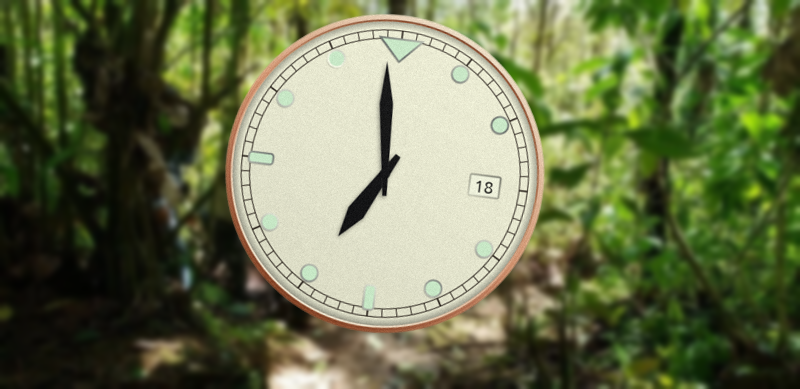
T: 6:59
